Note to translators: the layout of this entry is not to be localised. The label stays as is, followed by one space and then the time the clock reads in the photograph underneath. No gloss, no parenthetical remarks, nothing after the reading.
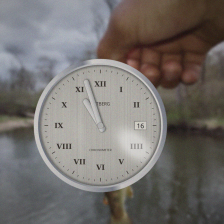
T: 10:57
